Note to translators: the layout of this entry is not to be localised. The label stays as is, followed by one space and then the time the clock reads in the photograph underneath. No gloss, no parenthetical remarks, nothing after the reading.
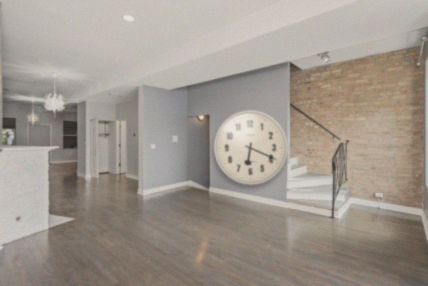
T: 6:19
